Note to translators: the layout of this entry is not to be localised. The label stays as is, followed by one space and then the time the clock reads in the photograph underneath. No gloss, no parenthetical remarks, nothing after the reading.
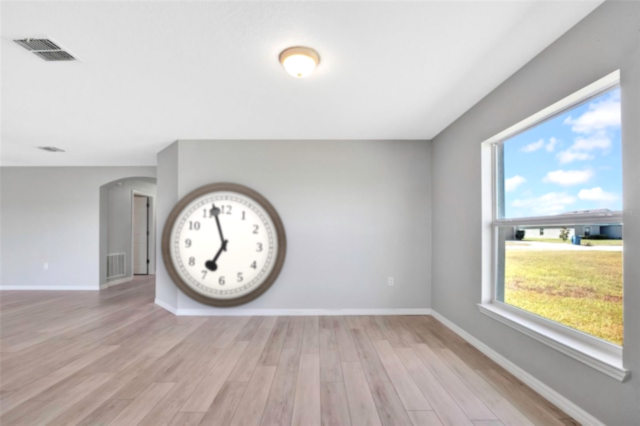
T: 6:57
